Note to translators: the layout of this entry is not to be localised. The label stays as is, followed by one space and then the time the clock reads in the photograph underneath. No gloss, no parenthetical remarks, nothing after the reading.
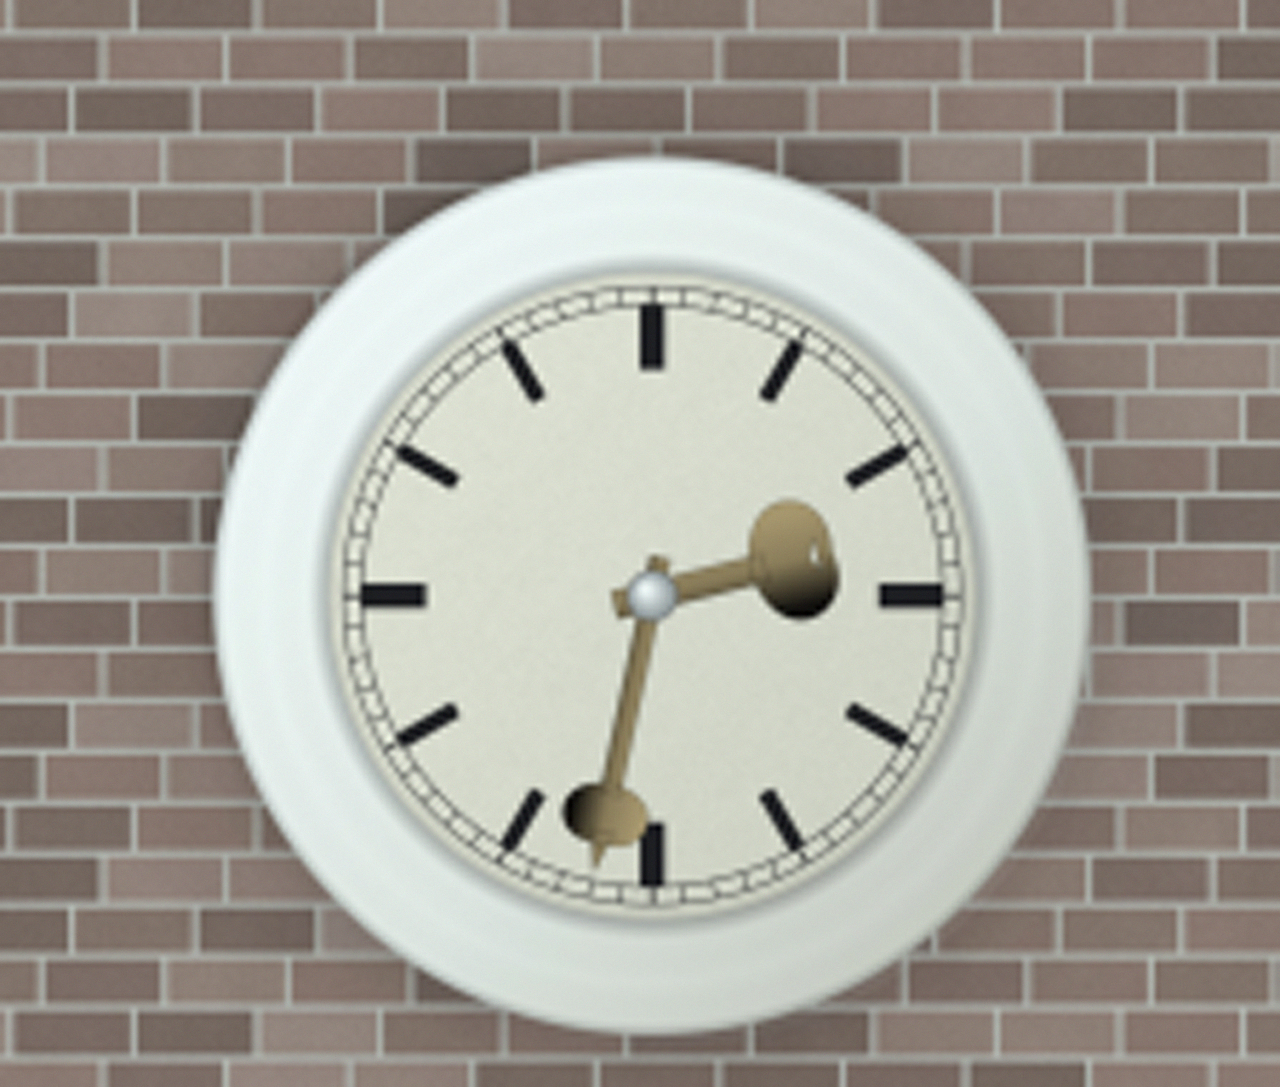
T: 2:32
